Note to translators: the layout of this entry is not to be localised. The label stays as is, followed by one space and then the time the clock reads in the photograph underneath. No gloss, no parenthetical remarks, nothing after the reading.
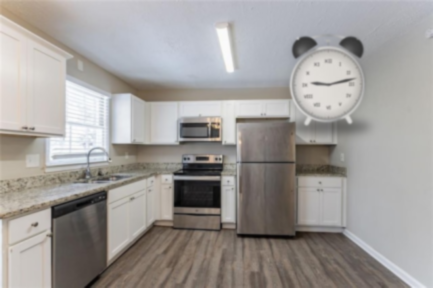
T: 9:13
